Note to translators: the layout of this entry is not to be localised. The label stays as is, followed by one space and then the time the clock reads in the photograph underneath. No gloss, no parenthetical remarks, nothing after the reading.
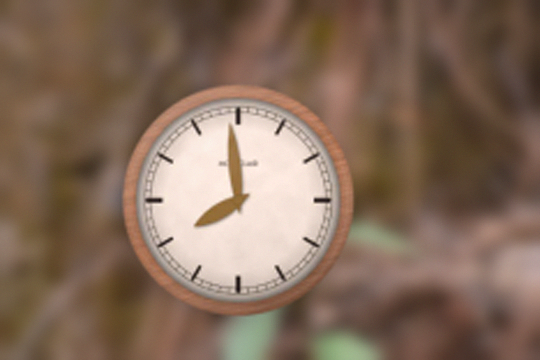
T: 7:59
